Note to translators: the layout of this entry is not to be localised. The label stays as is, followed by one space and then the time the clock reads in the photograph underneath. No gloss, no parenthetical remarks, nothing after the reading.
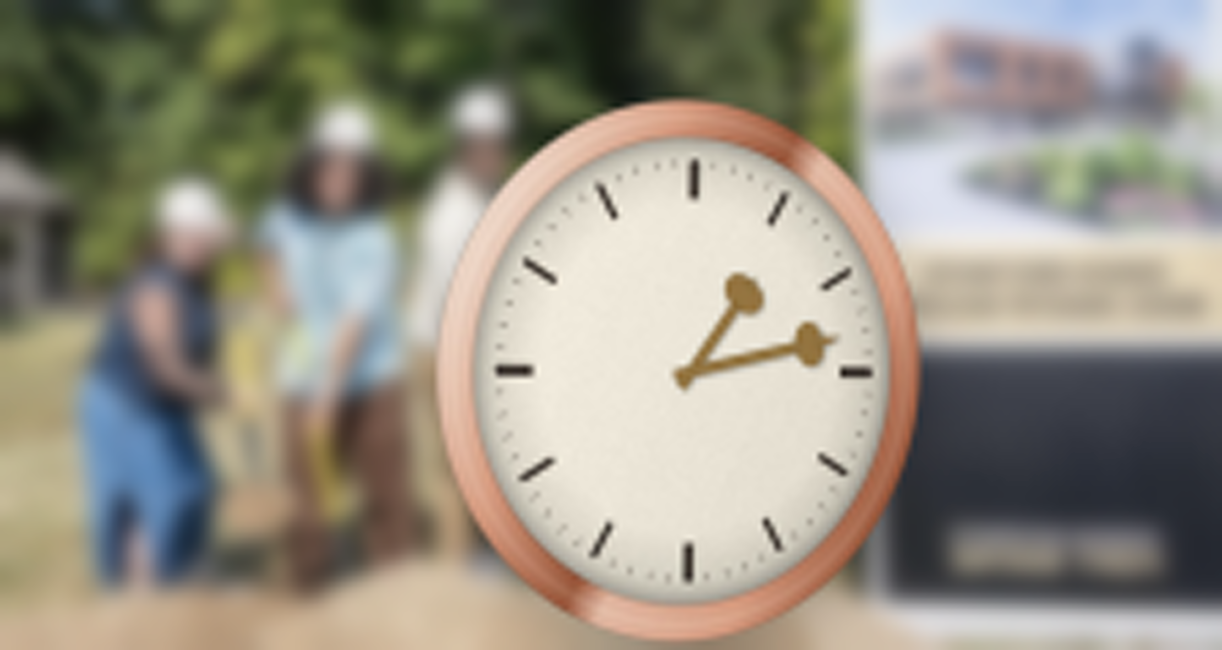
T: 1:13
